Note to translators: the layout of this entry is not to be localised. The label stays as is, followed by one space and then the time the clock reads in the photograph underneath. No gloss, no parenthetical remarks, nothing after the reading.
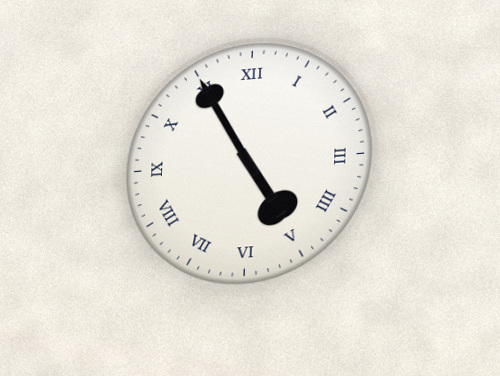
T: 4:55
